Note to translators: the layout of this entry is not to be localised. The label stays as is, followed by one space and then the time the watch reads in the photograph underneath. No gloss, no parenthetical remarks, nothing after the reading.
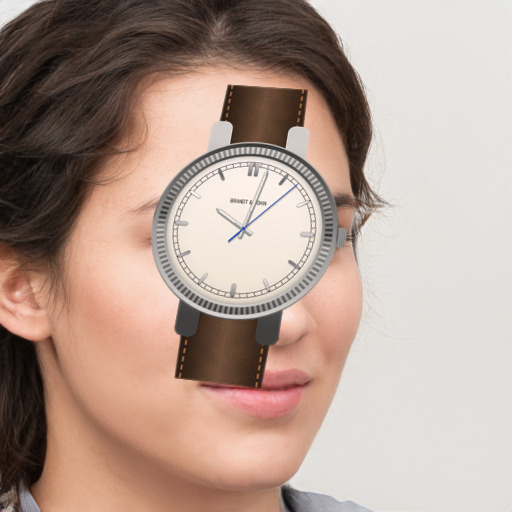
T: 10:02:07
